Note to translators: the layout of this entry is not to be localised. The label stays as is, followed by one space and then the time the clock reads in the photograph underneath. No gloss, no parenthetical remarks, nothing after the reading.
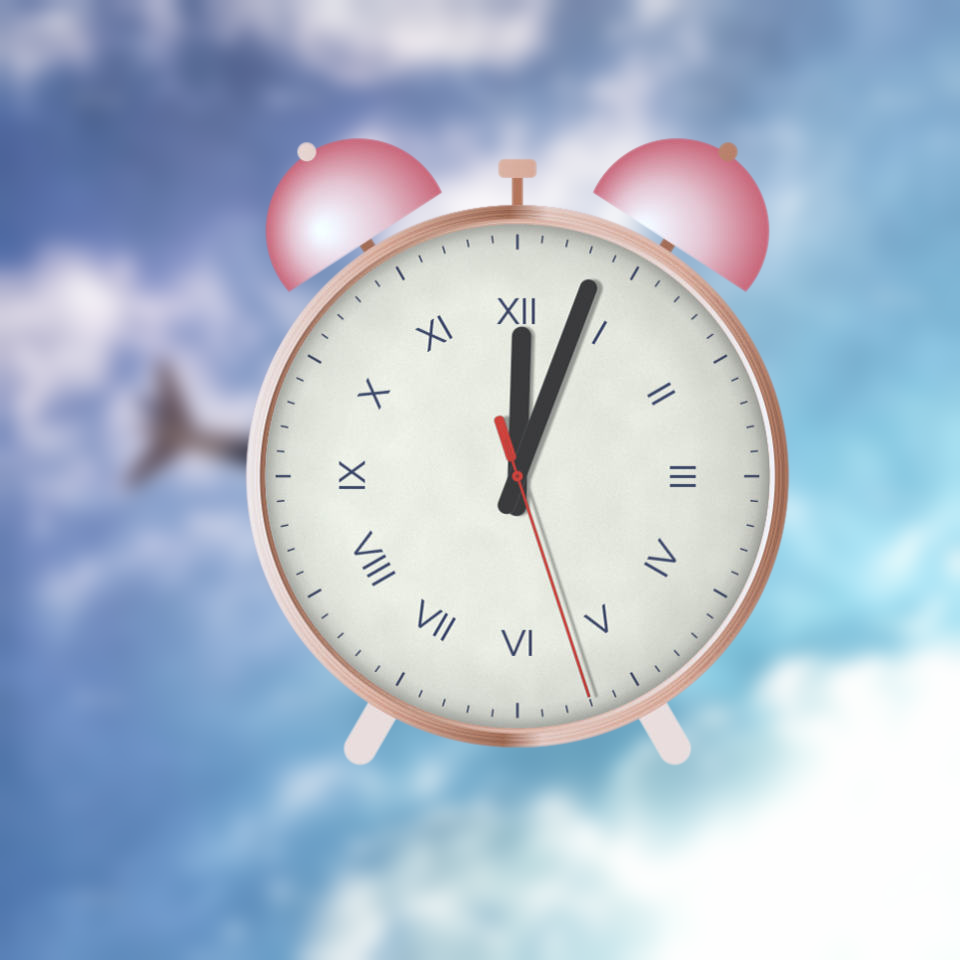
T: 12:03:27
